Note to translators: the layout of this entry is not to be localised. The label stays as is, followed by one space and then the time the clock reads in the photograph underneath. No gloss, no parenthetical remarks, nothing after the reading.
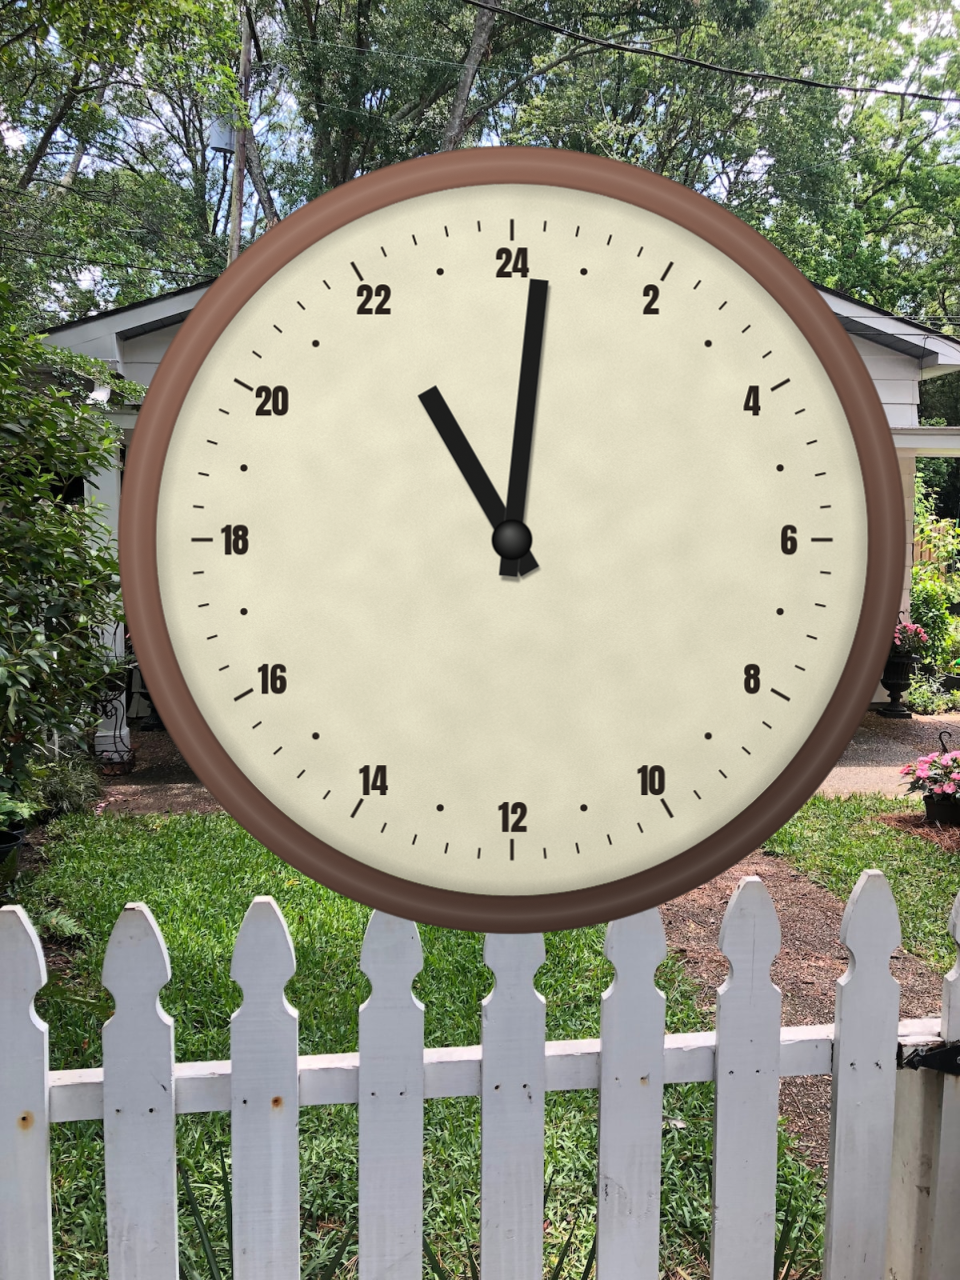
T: 22:01
